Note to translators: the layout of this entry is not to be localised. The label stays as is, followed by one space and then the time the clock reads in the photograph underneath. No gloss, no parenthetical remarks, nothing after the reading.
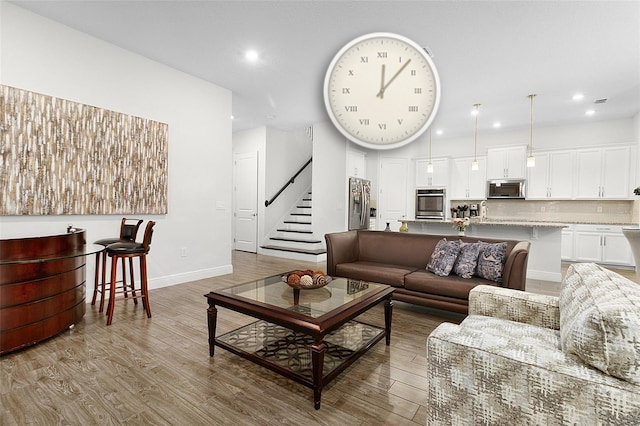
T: 12:07
